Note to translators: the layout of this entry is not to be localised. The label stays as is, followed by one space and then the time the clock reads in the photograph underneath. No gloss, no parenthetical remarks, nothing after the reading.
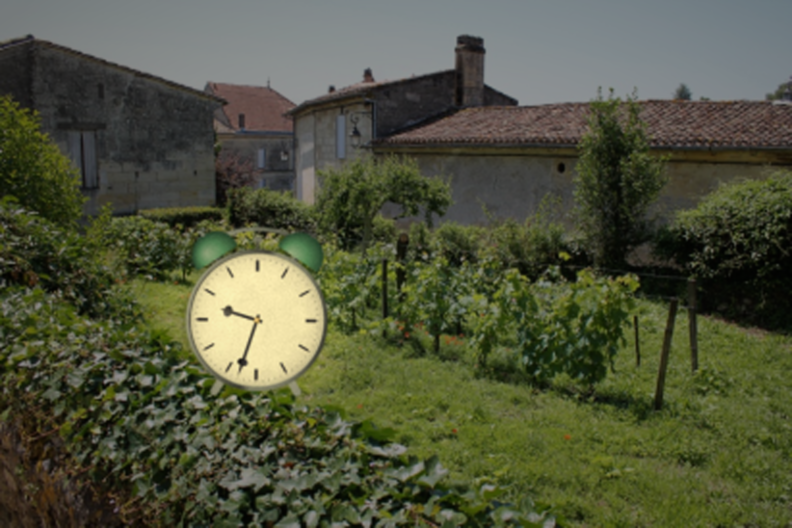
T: 9:33
